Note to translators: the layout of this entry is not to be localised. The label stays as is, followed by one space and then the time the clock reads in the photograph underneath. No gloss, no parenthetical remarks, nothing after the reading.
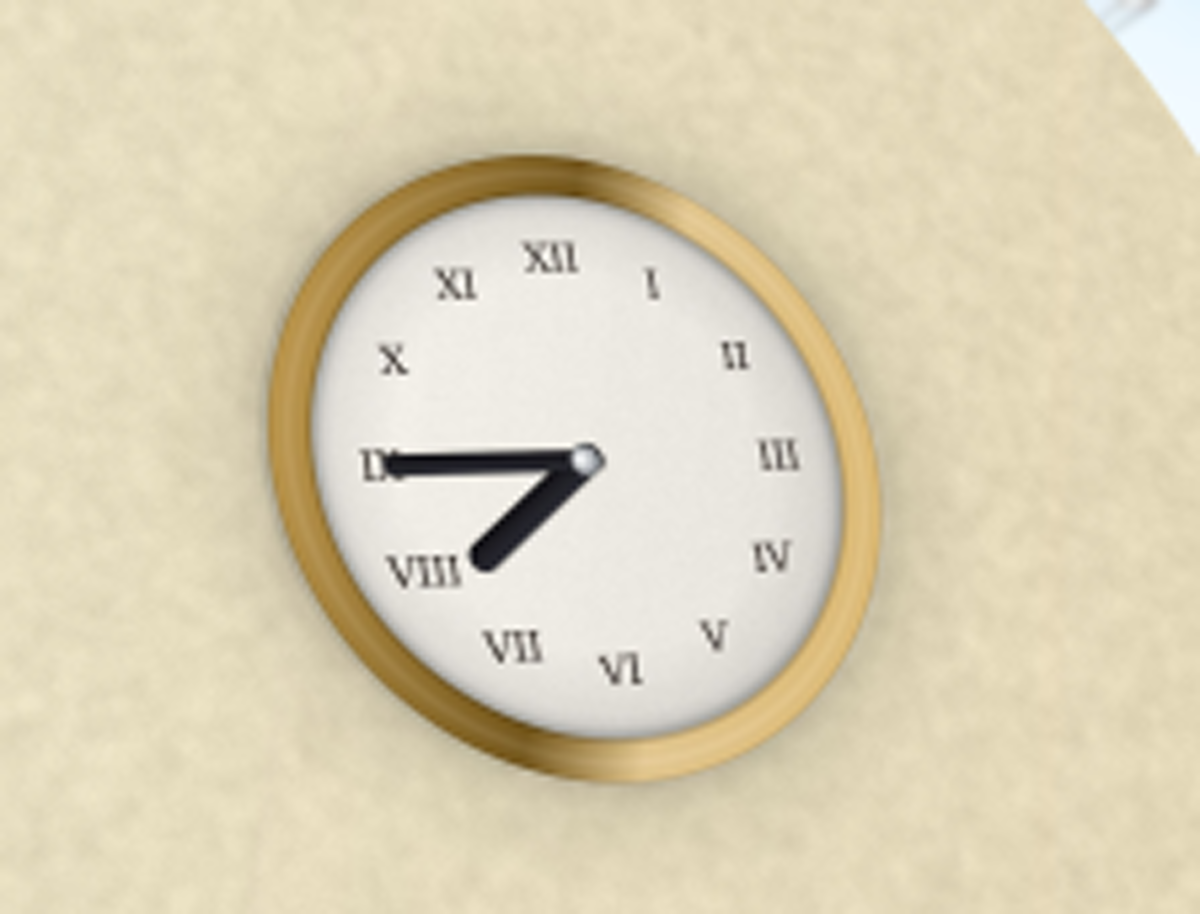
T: 7:45
